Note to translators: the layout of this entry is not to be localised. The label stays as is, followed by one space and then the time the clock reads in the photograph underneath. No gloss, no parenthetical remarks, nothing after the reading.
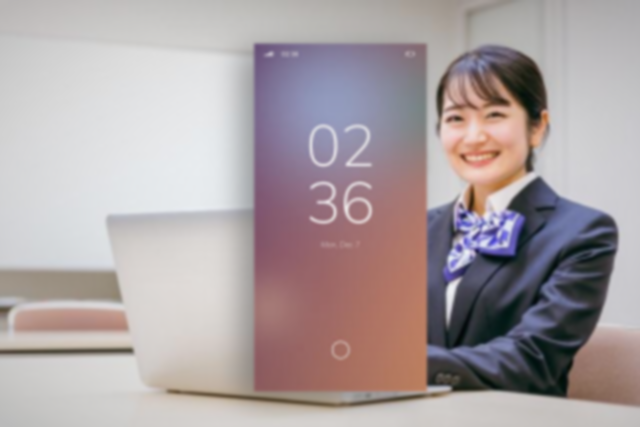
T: 2:36
